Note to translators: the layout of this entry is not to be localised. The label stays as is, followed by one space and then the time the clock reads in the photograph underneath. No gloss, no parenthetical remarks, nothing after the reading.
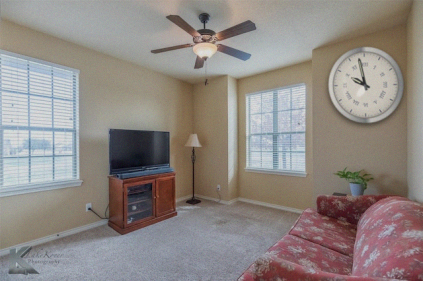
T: 9:58
